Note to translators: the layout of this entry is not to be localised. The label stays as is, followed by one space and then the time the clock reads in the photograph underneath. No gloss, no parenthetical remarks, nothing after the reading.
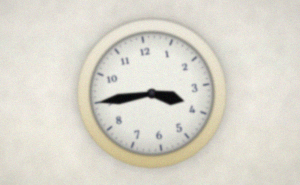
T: 3:45
